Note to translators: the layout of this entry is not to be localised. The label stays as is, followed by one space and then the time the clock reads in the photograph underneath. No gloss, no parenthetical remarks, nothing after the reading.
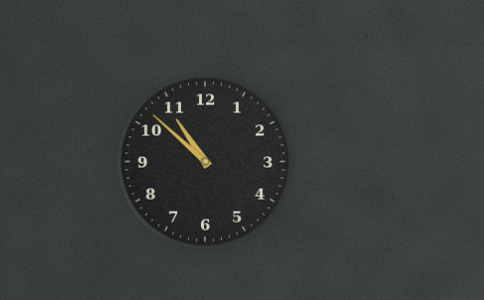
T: 10:52
